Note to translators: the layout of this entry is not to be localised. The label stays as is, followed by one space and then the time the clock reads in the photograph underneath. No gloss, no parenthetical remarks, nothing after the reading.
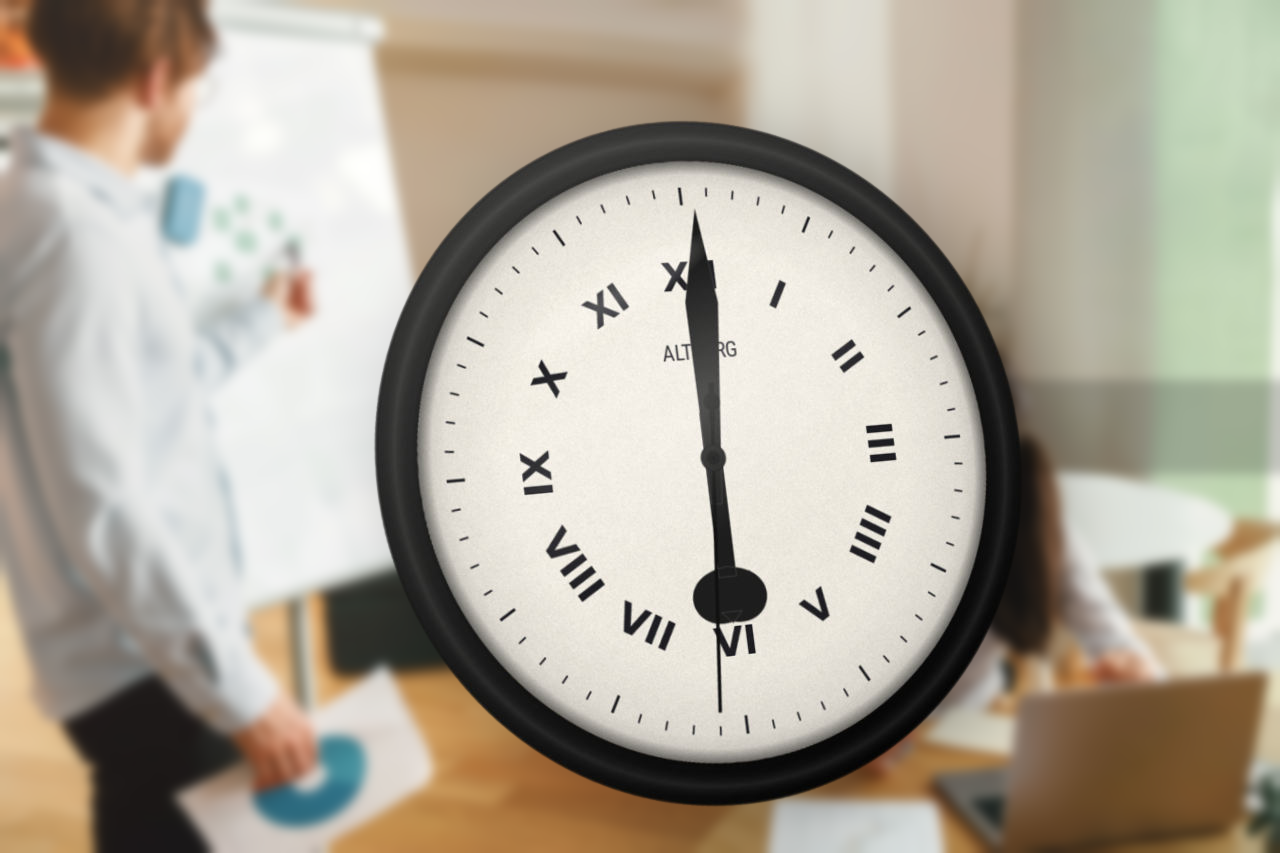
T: 6:00:31
